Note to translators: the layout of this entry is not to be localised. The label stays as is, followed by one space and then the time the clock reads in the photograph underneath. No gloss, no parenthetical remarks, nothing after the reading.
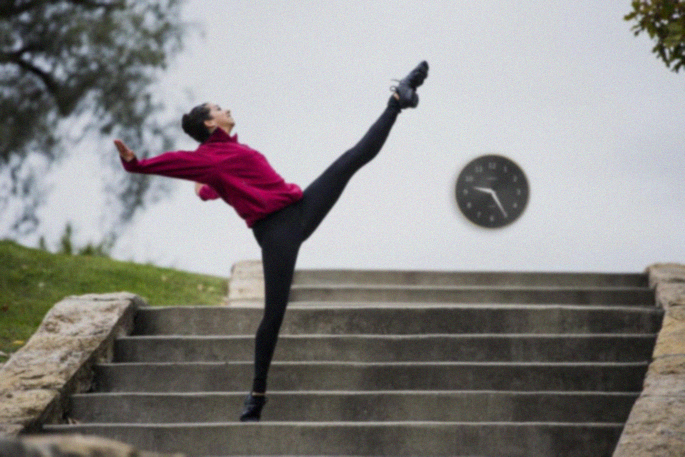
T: 9:25
